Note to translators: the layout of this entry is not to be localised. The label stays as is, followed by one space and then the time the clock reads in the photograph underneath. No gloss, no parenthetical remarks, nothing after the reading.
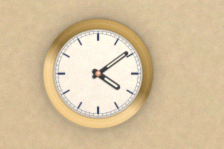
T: 4:09
